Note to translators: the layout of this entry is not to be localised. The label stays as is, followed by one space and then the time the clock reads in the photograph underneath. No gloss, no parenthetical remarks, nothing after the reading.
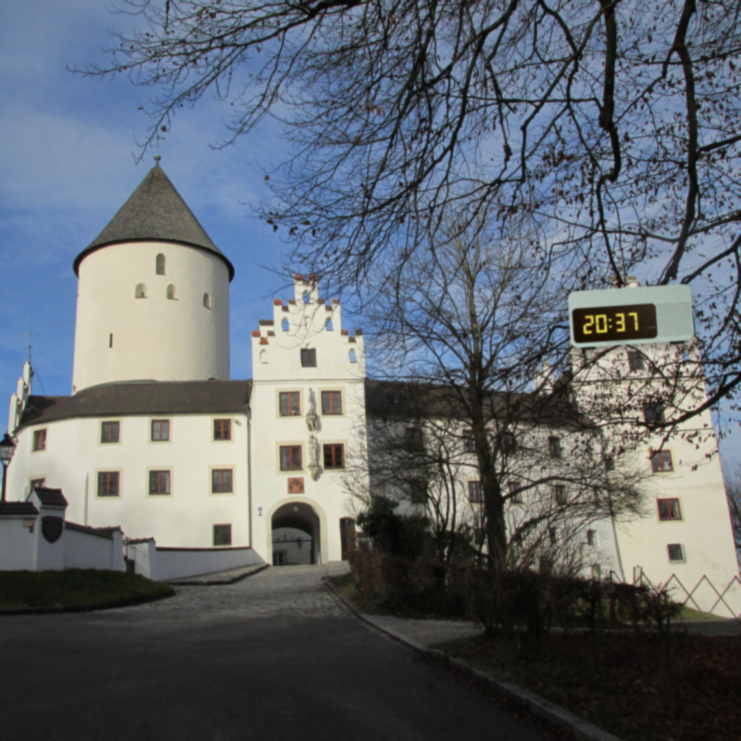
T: 20:37
